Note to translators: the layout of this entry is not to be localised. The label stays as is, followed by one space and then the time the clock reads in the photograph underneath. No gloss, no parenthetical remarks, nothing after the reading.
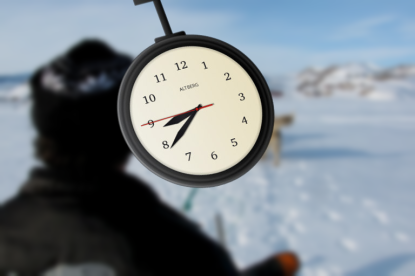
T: 8:38:45
